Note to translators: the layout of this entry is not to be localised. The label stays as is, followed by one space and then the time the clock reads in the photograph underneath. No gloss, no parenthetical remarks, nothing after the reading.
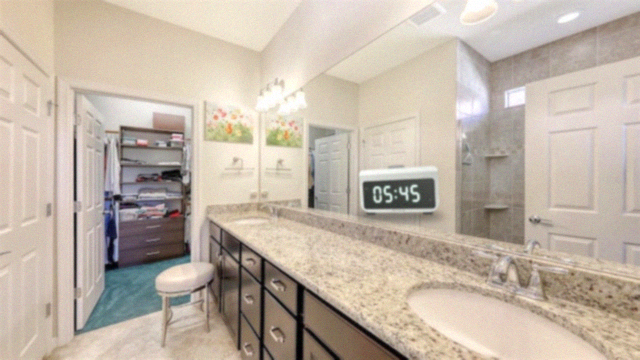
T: 5:45
